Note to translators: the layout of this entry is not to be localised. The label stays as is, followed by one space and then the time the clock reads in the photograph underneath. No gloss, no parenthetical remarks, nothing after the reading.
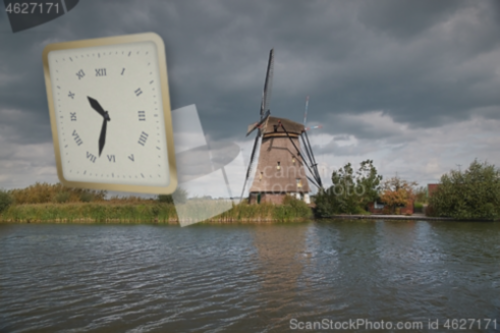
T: 10:33
